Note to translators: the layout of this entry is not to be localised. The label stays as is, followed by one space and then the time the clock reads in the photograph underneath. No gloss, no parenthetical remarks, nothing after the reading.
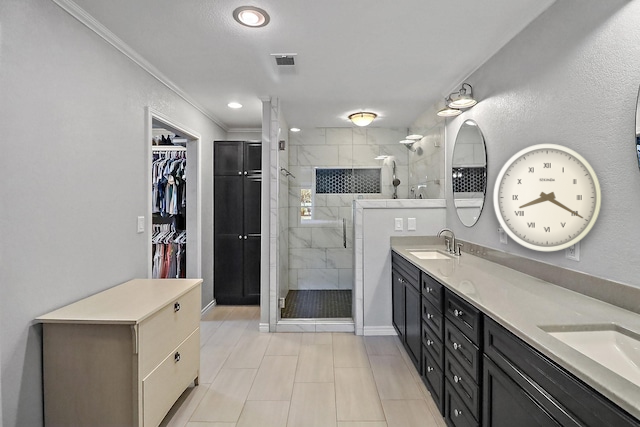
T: 8:20
